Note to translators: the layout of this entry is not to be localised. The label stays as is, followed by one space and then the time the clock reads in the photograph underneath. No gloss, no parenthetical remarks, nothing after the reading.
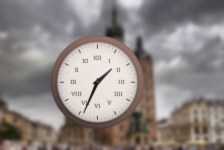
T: 1:34
